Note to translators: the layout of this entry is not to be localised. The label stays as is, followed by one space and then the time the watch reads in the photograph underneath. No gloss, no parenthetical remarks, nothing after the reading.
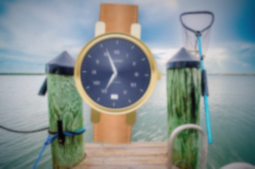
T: 6:56
